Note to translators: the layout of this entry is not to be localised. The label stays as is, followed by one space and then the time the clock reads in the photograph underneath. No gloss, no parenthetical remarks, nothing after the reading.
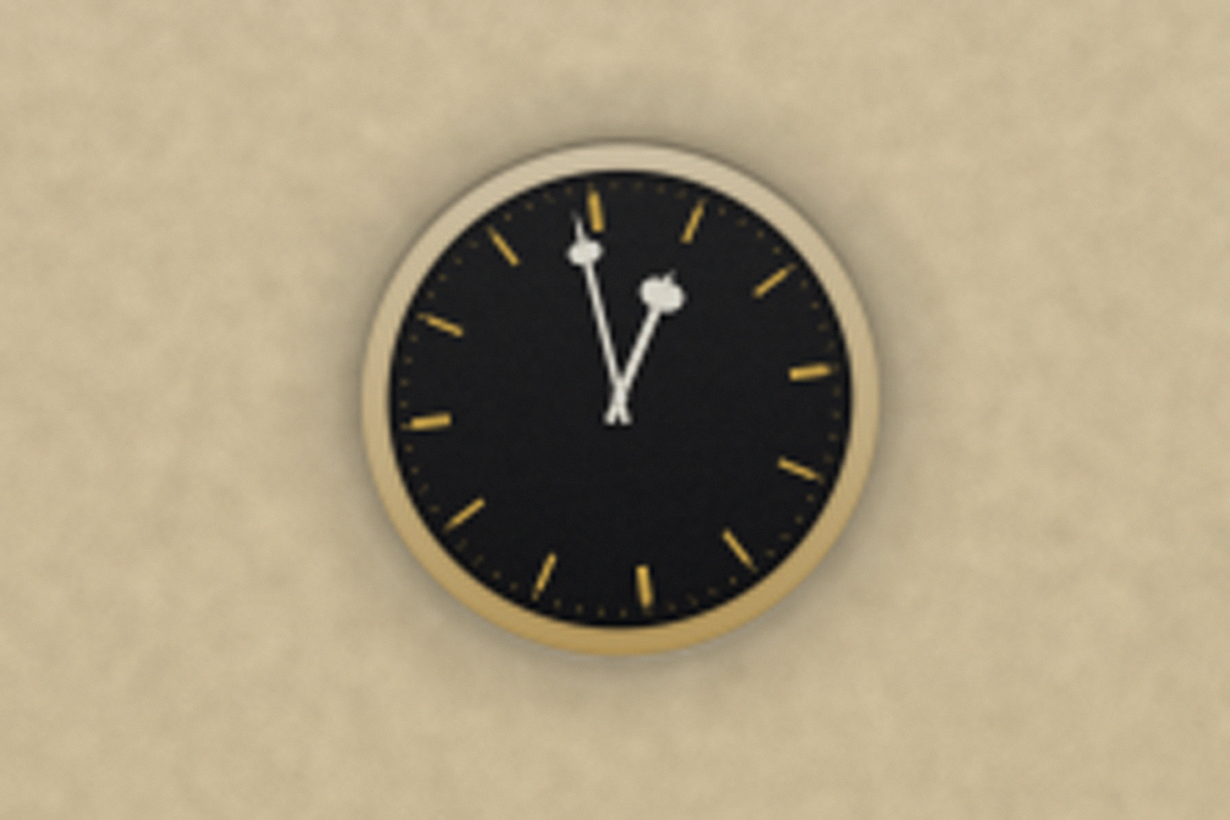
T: 12:59
